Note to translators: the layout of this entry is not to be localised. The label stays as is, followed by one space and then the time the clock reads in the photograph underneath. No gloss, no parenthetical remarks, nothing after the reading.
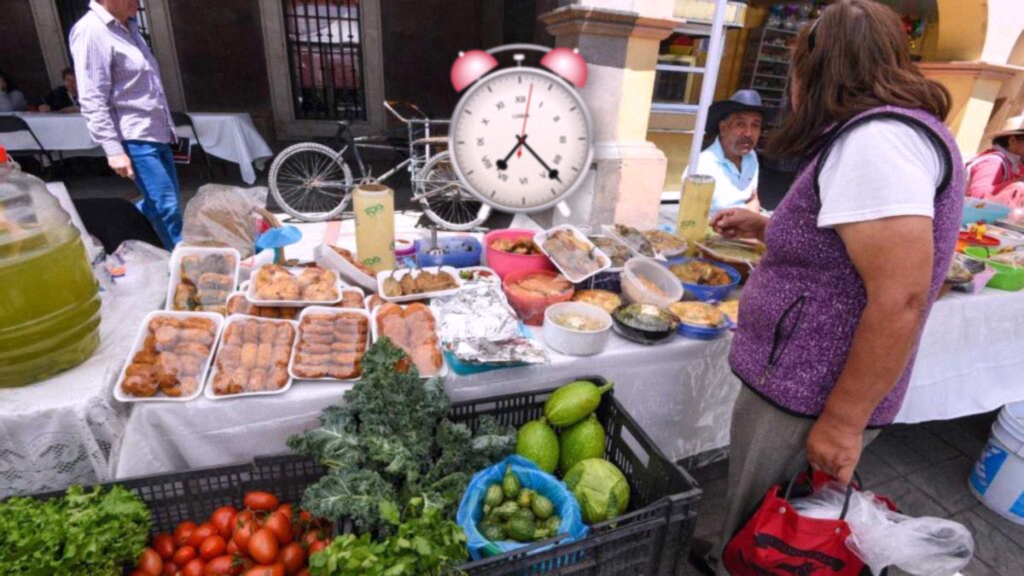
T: 7:23:02
